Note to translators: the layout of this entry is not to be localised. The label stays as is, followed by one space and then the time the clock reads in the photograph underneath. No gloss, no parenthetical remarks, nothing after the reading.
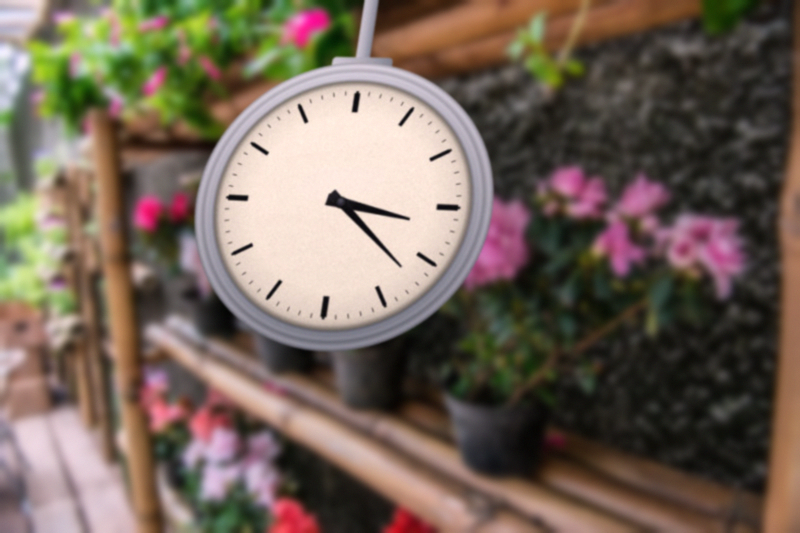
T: 3:22
